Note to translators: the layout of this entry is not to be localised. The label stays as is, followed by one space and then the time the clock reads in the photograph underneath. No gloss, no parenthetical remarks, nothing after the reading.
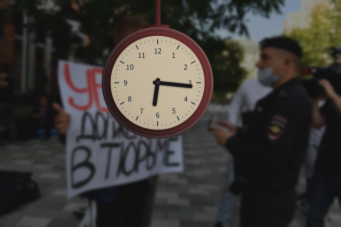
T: 6:16
